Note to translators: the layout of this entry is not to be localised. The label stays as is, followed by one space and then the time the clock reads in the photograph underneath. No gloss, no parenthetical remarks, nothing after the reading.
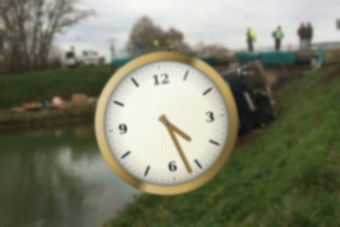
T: 4:27
